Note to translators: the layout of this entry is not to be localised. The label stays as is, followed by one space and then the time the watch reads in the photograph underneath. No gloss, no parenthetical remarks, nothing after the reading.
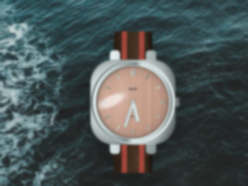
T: 5:33
